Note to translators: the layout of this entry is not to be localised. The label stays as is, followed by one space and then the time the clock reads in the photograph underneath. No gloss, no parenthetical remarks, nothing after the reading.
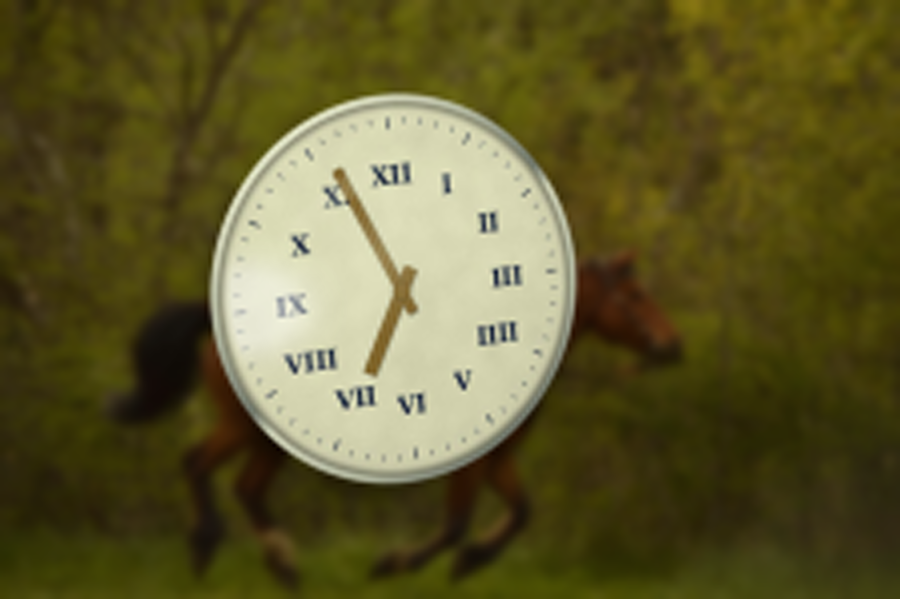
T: 6:56
